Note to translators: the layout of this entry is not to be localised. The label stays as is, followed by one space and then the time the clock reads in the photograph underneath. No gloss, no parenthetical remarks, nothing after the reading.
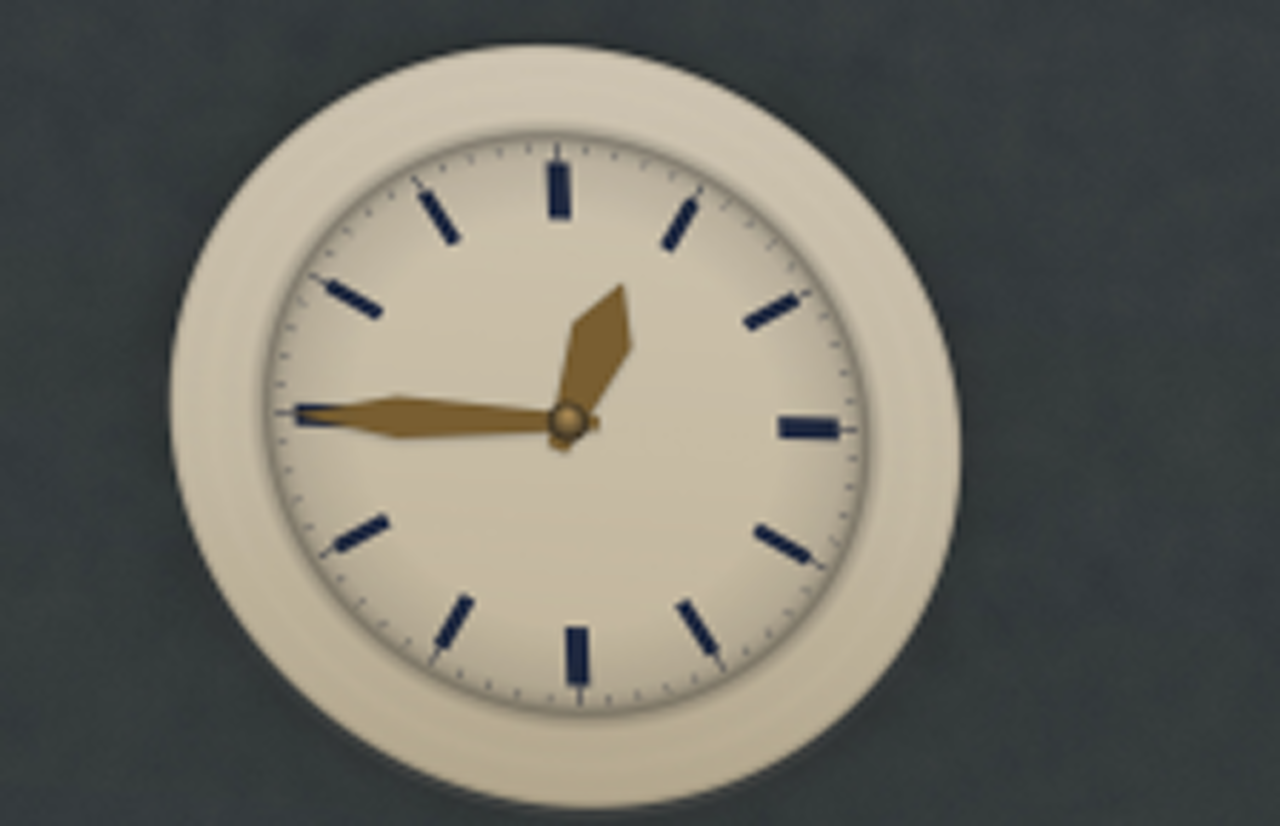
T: 12:45
